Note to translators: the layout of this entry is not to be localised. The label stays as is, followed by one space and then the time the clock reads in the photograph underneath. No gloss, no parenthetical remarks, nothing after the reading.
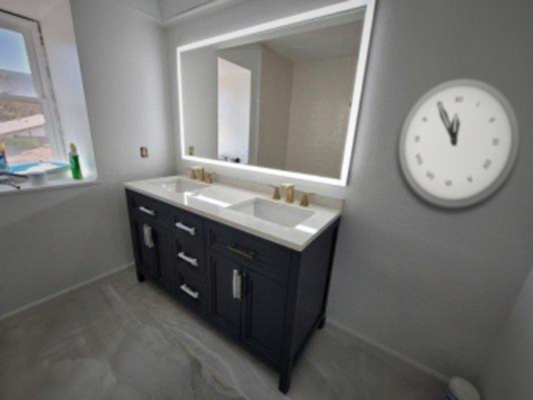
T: 11:55
